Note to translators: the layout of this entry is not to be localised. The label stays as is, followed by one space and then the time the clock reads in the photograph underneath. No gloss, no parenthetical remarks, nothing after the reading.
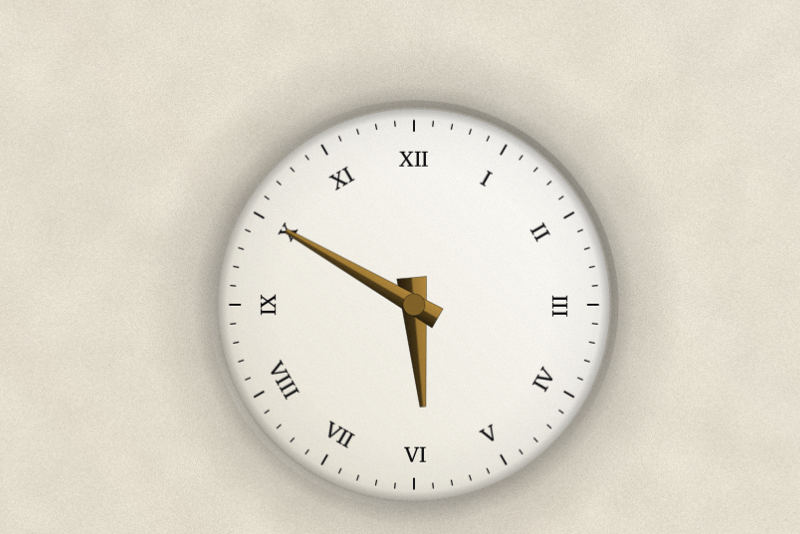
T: 5:50
